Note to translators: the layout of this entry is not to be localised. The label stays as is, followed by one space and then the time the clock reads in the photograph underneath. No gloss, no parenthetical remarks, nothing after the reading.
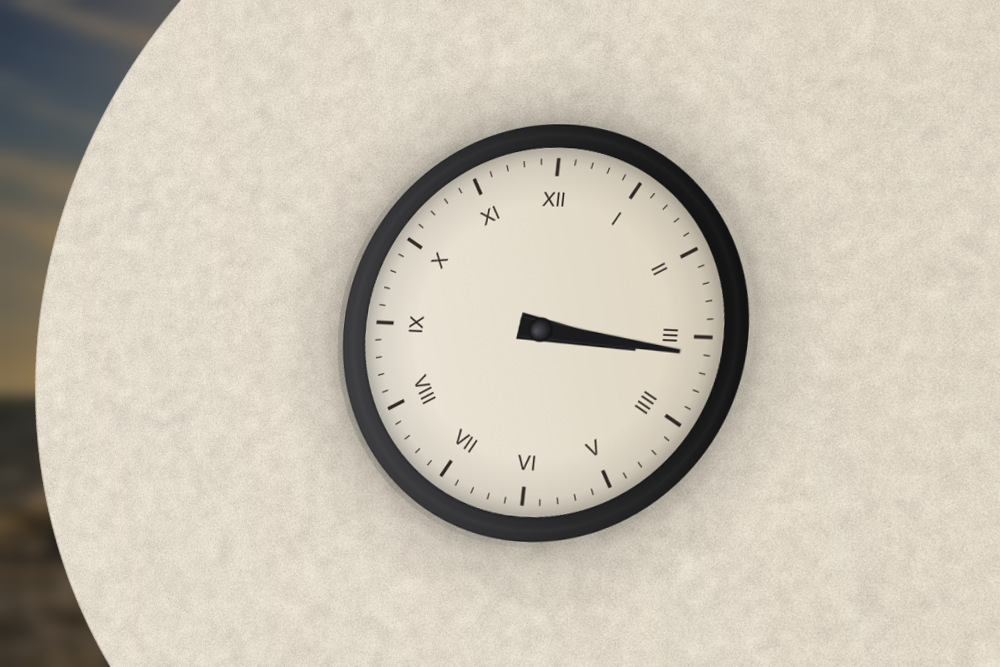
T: 3:16
